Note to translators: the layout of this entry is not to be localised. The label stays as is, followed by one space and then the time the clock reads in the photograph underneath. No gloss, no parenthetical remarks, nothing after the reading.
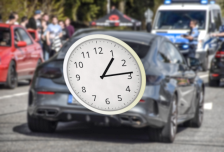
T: 1:14
